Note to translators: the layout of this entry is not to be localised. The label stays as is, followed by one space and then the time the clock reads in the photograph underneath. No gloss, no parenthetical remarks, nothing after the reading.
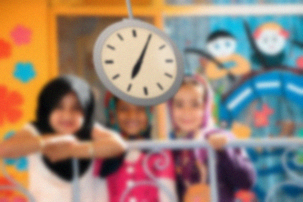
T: 7:05
